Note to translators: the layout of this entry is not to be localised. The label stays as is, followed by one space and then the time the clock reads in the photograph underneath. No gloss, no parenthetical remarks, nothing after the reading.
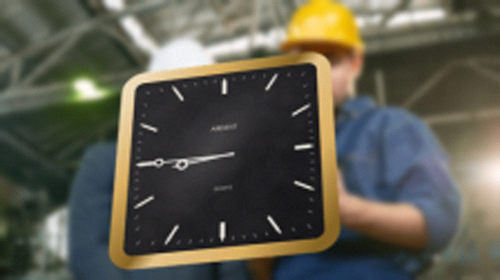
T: 8:45
